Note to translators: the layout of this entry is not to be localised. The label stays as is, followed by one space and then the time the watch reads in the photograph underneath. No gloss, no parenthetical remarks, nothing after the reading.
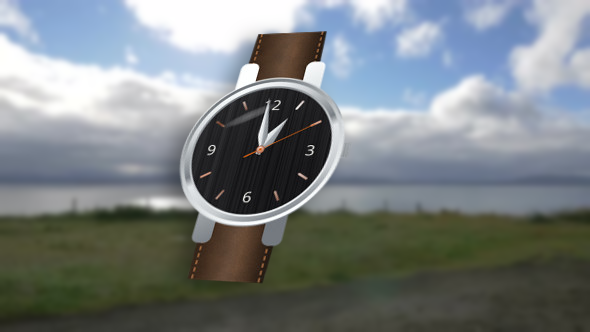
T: 12:59:10
